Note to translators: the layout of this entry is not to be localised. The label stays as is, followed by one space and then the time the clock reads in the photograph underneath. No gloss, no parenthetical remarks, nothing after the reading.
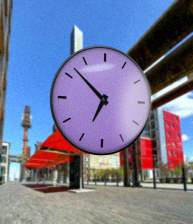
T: 6:52
